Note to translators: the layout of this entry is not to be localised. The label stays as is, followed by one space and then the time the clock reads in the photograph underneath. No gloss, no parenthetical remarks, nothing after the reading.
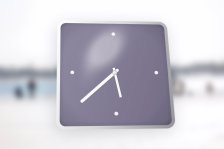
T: 5:38
